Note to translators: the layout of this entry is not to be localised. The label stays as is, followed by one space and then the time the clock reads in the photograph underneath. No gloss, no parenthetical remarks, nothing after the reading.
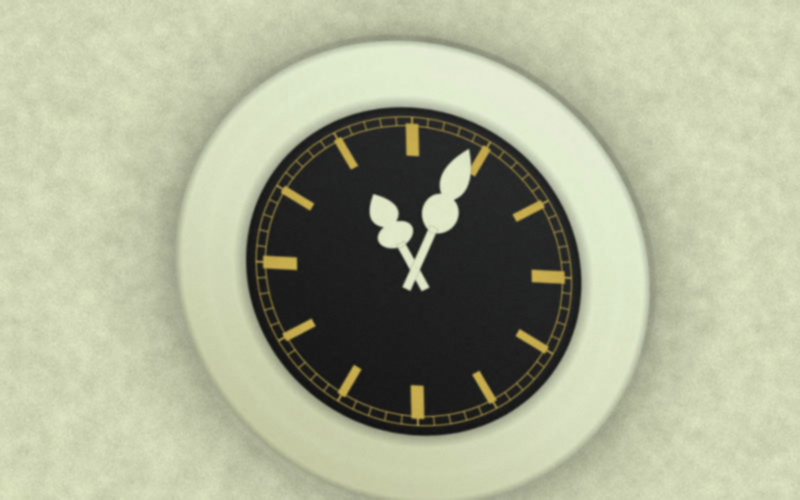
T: 11:04
